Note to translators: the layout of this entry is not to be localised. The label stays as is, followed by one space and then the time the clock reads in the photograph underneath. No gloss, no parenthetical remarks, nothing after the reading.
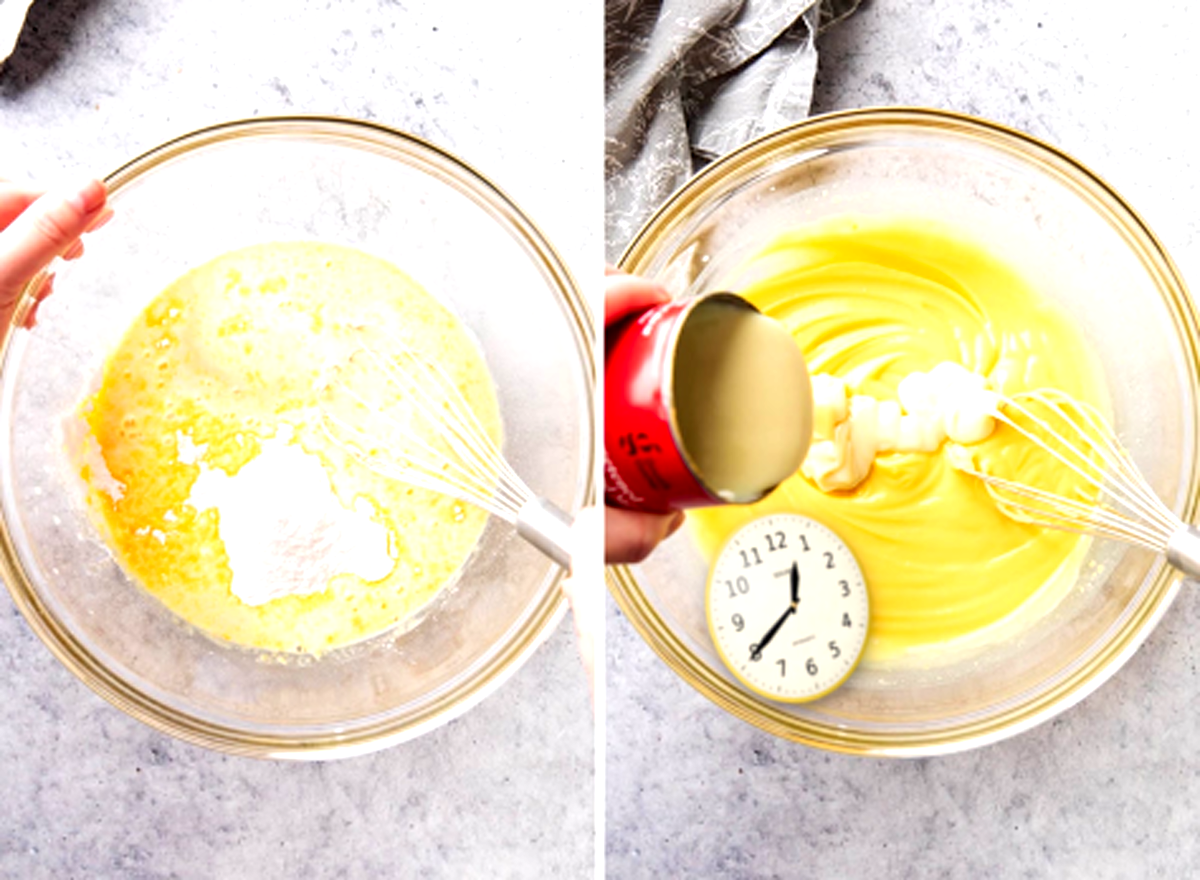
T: 12:40
